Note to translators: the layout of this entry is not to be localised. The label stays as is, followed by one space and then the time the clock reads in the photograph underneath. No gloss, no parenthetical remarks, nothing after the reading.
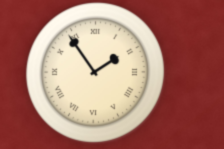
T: 1:54
